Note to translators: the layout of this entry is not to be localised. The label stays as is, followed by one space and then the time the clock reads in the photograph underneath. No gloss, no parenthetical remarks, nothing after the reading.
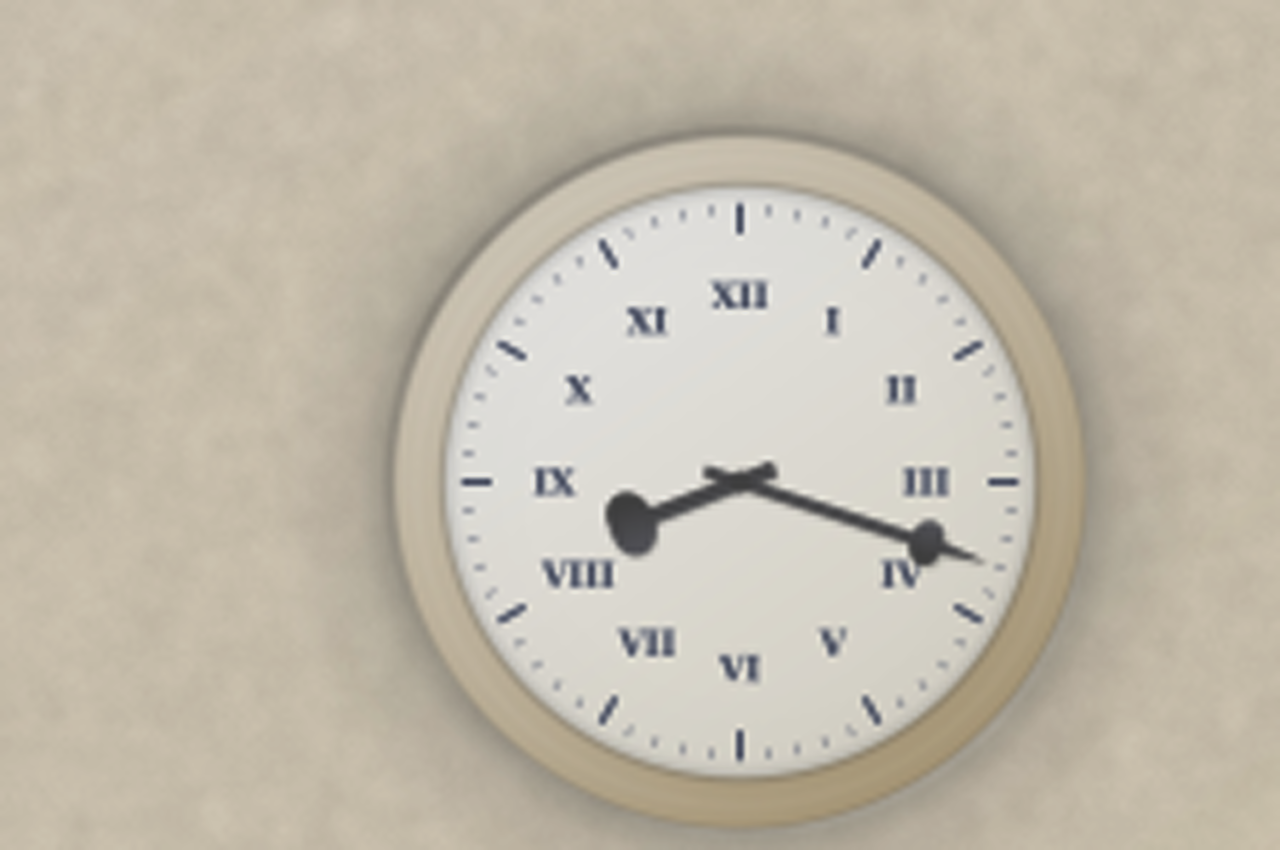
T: 8:18
